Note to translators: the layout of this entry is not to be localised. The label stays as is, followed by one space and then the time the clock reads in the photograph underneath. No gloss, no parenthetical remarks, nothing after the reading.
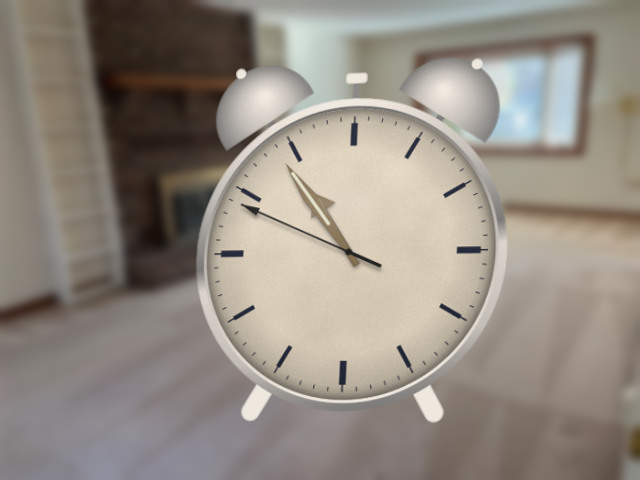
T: 10:53:49
